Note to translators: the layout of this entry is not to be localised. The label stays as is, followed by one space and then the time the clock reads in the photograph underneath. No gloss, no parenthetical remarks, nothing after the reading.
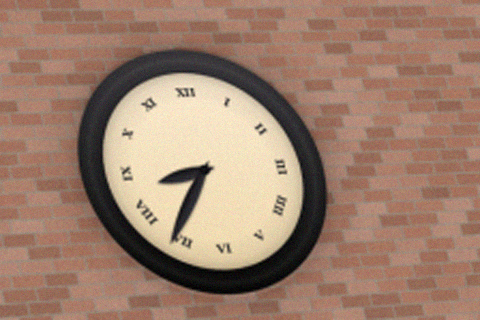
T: 8:36
